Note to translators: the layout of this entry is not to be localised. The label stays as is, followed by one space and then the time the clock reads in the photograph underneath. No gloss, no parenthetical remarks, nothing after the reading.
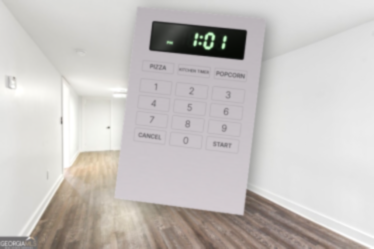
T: 1:01
